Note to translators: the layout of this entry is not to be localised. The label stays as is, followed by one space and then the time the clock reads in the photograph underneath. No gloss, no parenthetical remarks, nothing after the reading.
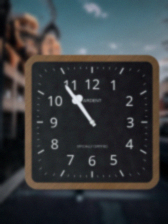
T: 10:54
